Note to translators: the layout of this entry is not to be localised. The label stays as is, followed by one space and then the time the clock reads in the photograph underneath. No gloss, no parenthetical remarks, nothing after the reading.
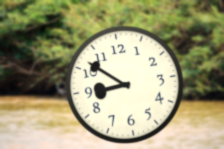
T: 8:52
